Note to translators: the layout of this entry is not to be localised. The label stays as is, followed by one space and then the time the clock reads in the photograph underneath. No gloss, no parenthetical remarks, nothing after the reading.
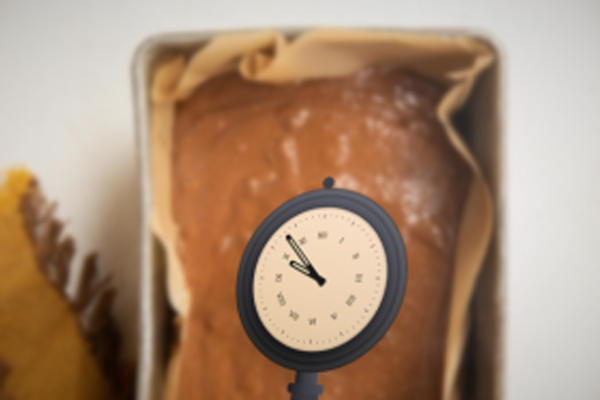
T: 9:53
